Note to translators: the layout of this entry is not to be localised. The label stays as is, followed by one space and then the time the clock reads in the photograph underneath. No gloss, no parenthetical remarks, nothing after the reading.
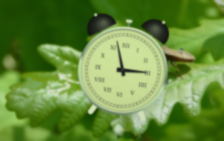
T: 2:57
